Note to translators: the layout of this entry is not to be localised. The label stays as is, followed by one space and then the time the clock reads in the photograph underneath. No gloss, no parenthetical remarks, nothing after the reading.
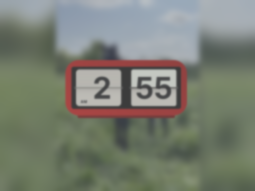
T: 2:55
